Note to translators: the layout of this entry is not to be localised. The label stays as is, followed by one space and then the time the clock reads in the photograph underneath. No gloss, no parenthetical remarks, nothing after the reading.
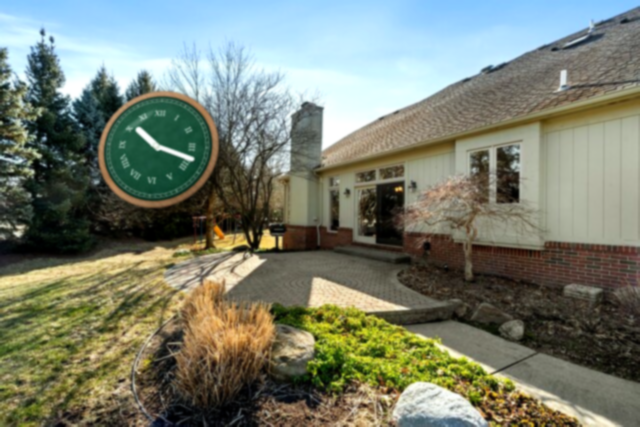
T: 10:18
